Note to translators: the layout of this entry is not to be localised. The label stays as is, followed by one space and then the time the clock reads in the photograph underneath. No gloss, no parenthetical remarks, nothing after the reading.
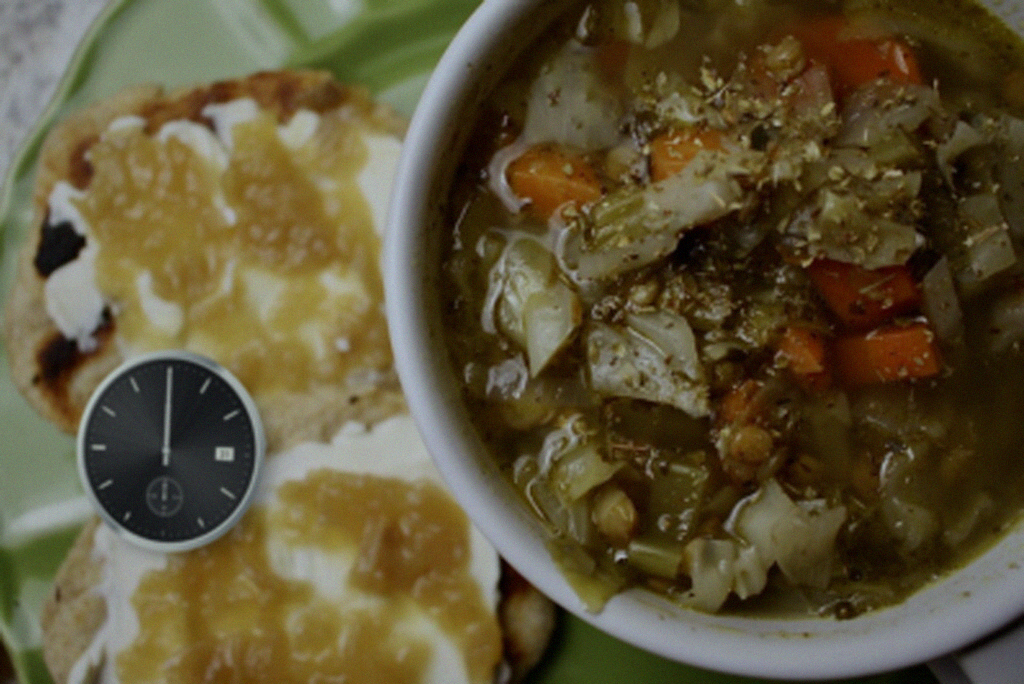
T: 12:00
